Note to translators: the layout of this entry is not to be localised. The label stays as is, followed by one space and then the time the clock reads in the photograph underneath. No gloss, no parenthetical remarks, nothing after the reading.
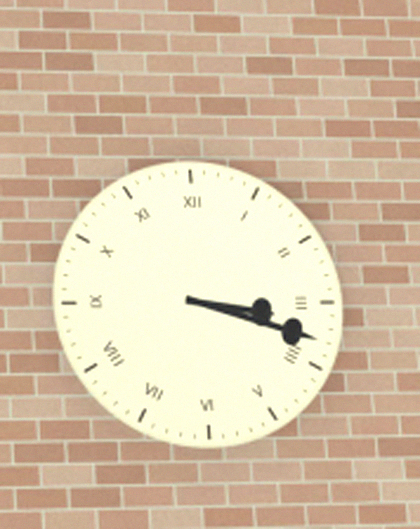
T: 3:18
